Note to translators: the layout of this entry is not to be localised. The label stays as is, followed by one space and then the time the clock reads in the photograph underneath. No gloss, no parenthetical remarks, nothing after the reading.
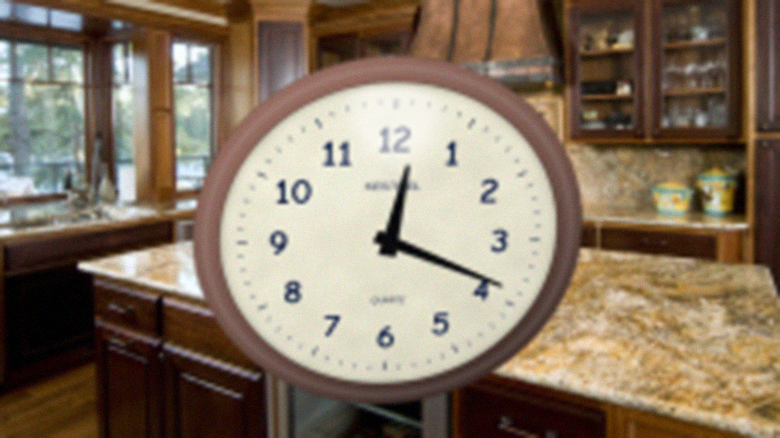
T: 12:19
